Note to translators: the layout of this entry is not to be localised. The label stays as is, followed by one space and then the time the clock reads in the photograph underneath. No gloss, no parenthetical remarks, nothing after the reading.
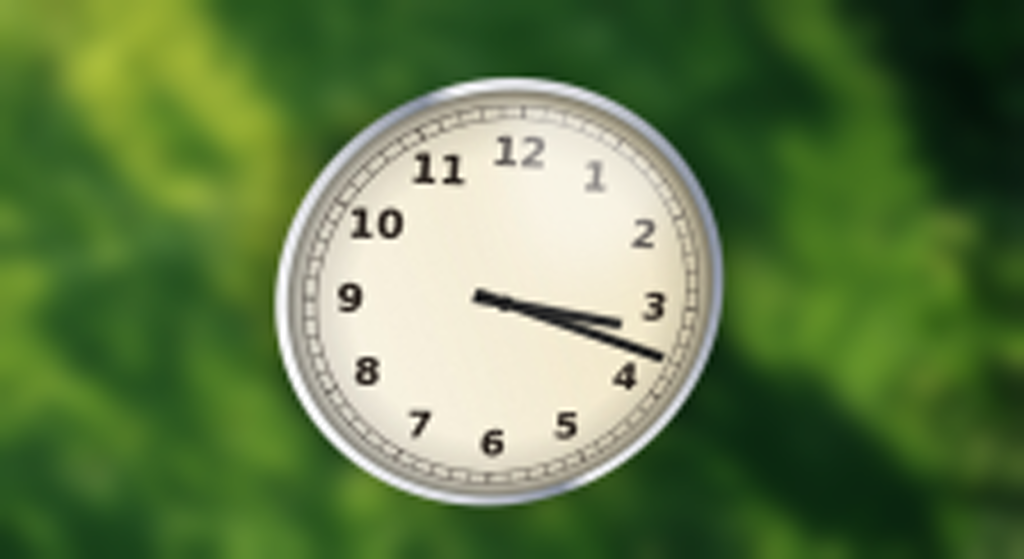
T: 3:18
